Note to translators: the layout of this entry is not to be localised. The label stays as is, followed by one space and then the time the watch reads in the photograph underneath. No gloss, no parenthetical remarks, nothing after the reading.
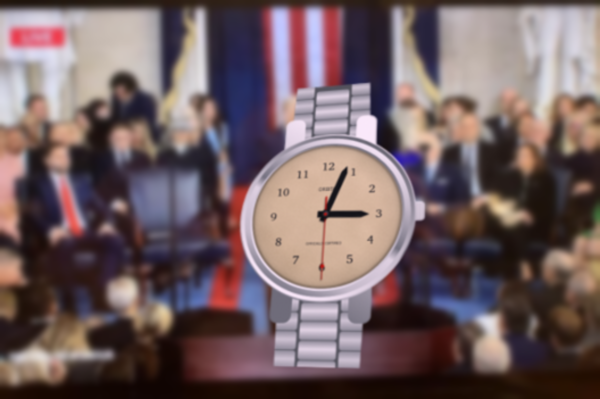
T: 3:03:30
